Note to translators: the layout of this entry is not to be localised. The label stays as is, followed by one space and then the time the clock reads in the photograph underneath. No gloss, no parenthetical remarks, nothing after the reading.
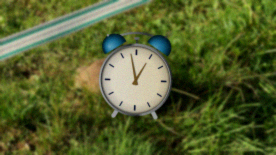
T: 12:58
